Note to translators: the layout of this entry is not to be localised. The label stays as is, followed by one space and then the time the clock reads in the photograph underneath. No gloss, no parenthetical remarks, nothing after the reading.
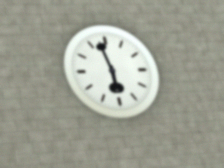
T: 5:58
